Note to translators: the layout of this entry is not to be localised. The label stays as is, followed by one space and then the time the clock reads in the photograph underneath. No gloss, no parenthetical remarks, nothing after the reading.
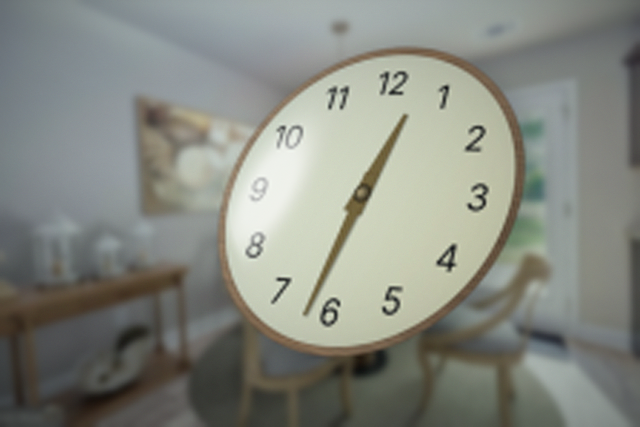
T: 12:32
